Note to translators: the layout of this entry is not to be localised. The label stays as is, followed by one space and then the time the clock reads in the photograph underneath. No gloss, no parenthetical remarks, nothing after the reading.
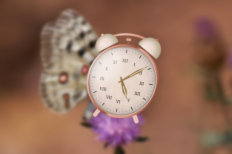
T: 5:09
